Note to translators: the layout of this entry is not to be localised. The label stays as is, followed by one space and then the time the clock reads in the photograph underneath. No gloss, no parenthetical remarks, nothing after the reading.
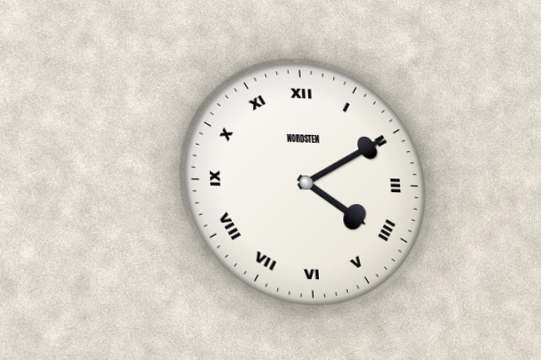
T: 4:10
